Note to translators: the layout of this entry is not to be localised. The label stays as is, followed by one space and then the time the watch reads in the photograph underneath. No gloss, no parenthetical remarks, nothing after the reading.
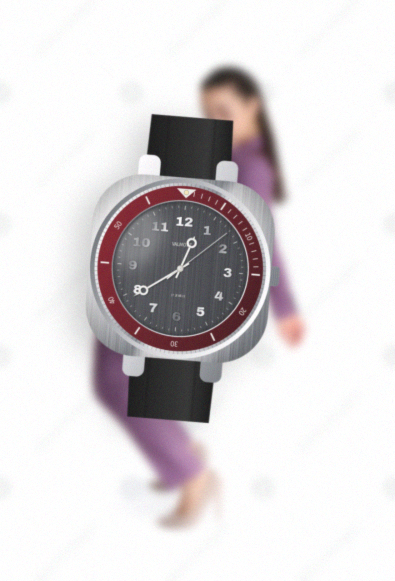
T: 12:39:08
